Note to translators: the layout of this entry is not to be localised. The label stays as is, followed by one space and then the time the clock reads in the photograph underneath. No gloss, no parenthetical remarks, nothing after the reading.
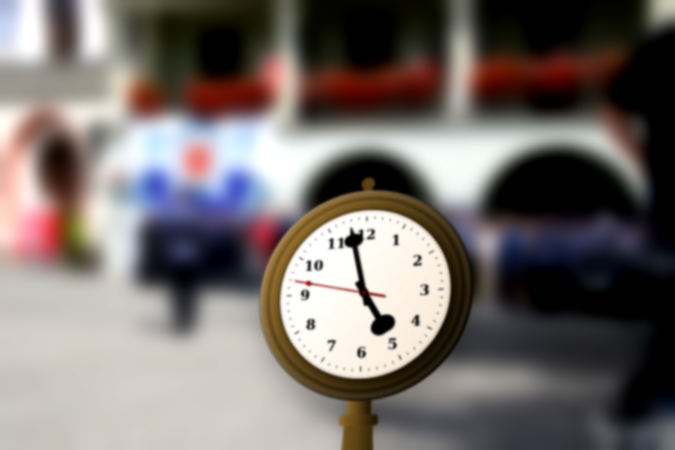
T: 4:57:47
